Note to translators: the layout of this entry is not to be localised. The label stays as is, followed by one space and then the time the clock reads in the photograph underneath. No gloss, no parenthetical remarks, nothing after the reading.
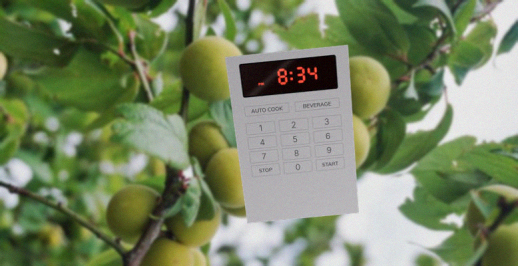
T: 8:34
